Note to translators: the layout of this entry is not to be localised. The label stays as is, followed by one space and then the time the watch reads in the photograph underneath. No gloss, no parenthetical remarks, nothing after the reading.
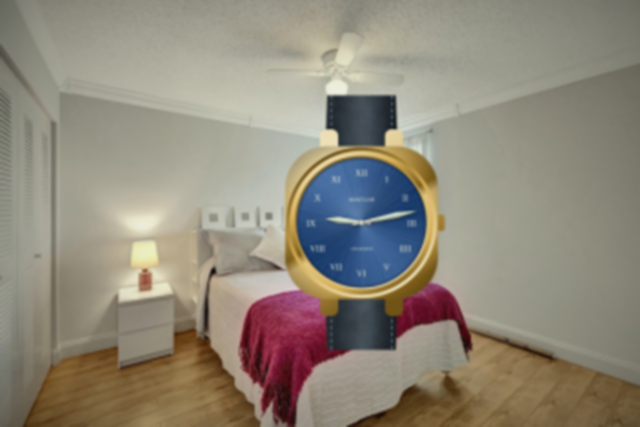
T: 9:13
